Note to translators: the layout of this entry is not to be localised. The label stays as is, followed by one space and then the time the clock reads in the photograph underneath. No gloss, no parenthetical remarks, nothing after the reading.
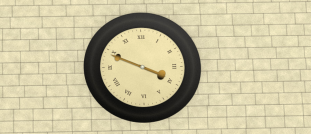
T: 3:49
